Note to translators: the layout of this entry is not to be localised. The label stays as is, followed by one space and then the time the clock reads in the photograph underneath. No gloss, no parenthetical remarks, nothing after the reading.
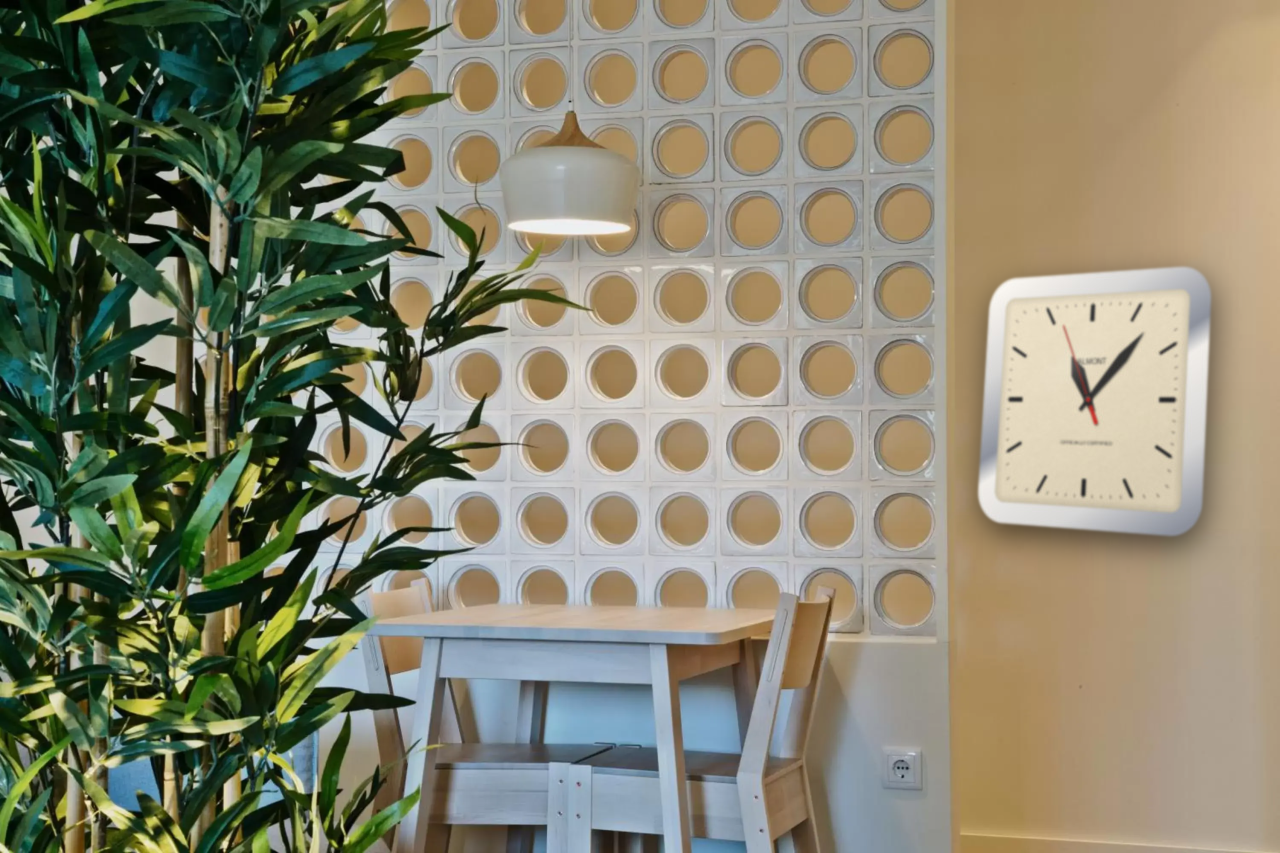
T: 11:06:56
